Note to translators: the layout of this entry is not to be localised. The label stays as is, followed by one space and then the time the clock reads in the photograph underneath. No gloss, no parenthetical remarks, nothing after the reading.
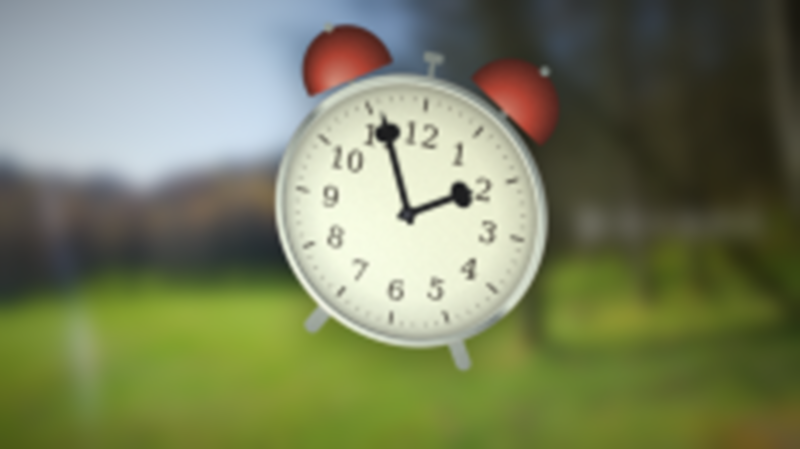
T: 1:56
